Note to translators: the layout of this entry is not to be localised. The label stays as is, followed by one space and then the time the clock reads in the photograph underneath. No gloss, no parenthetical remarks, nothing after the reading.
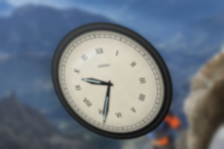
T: 9:34
